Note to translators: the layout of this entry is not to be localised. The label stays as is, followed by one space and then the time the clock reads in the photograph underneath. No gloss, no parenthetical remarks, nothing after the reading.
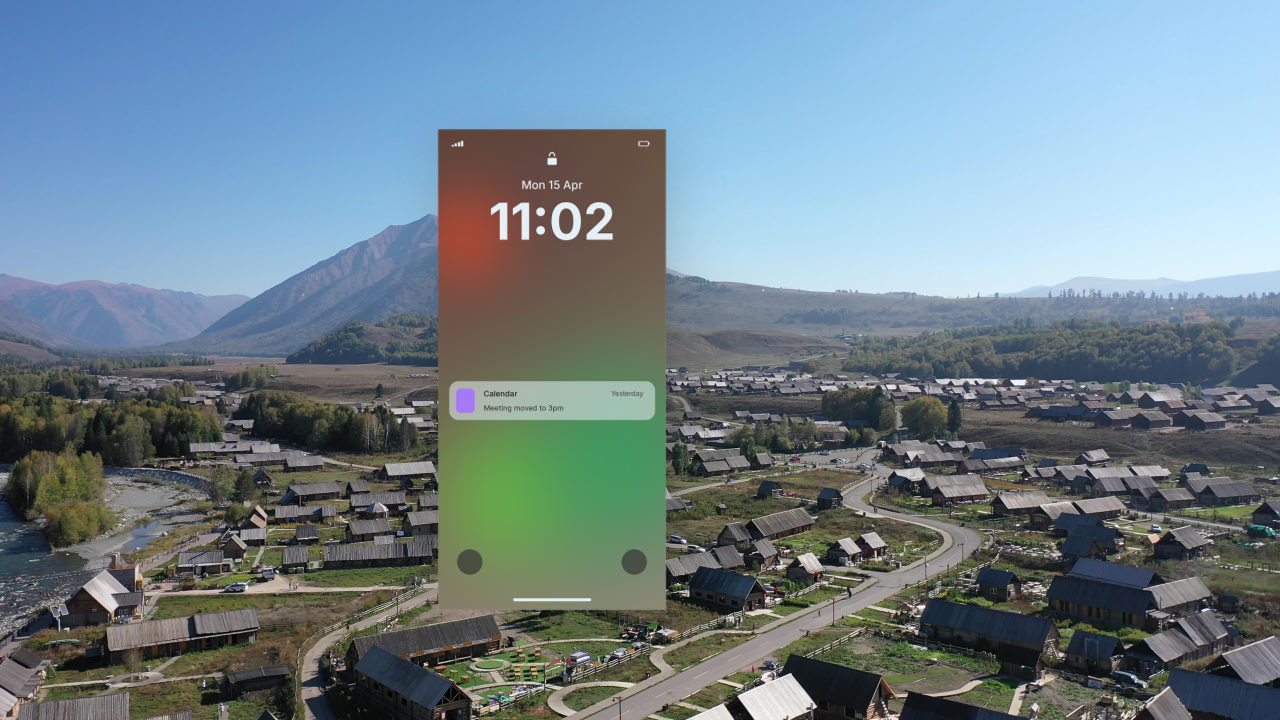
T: 11:02
